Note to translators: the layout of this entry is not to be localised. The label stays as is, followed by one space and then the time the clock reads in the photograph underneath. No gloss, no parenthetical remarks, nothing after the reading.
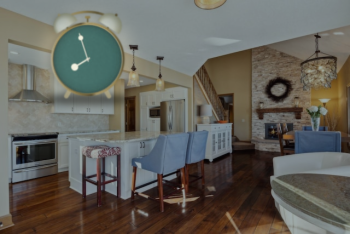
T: 7:57
